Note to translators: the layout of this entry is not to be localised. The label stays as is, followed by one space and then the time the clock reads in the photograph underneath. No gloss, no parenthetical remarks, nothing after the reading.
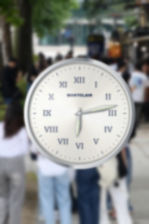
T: 6:13
